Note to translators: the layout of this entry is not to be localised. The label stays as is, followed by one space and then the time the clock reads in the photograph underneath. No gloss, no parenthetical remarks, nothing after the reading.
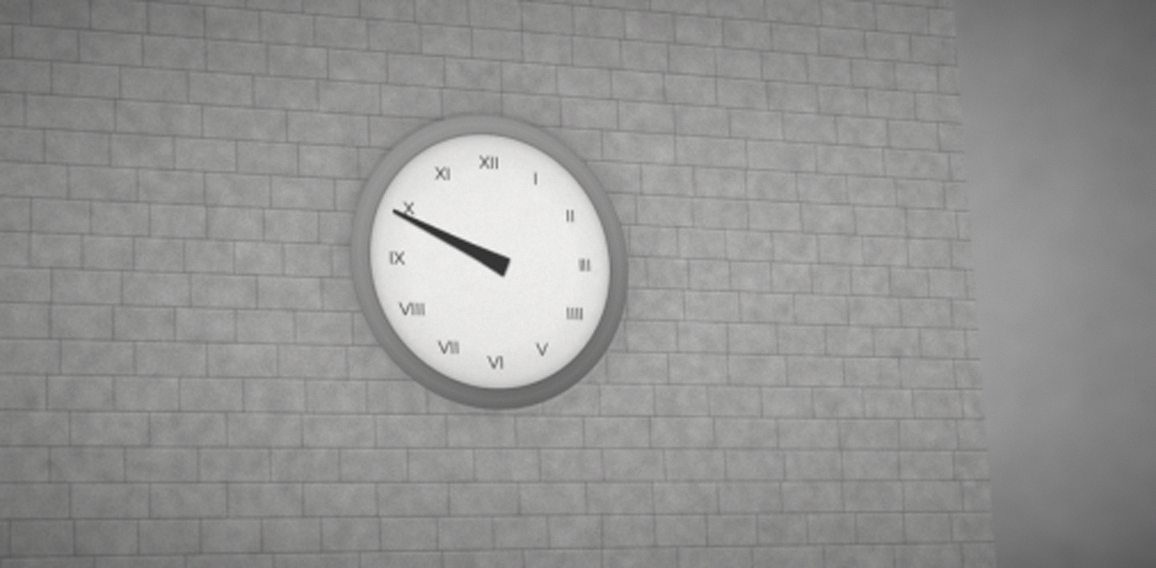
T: 9:49
